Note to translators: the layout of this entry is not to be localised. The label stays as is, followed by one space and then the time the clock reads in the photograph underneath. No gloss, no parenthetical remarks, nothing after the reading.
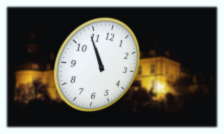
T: 10:54
